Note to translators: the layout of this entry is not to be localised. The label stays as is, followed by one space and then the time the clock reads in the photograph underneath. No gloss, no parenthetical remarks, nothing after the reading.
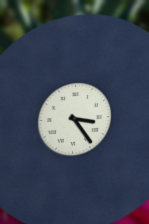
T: 3:24
